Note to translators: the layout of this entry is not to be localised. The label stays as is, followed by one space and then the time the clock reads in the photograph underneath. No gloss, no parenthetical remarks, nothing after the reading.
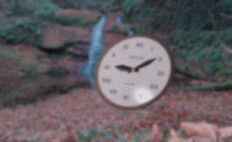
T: 9:09
